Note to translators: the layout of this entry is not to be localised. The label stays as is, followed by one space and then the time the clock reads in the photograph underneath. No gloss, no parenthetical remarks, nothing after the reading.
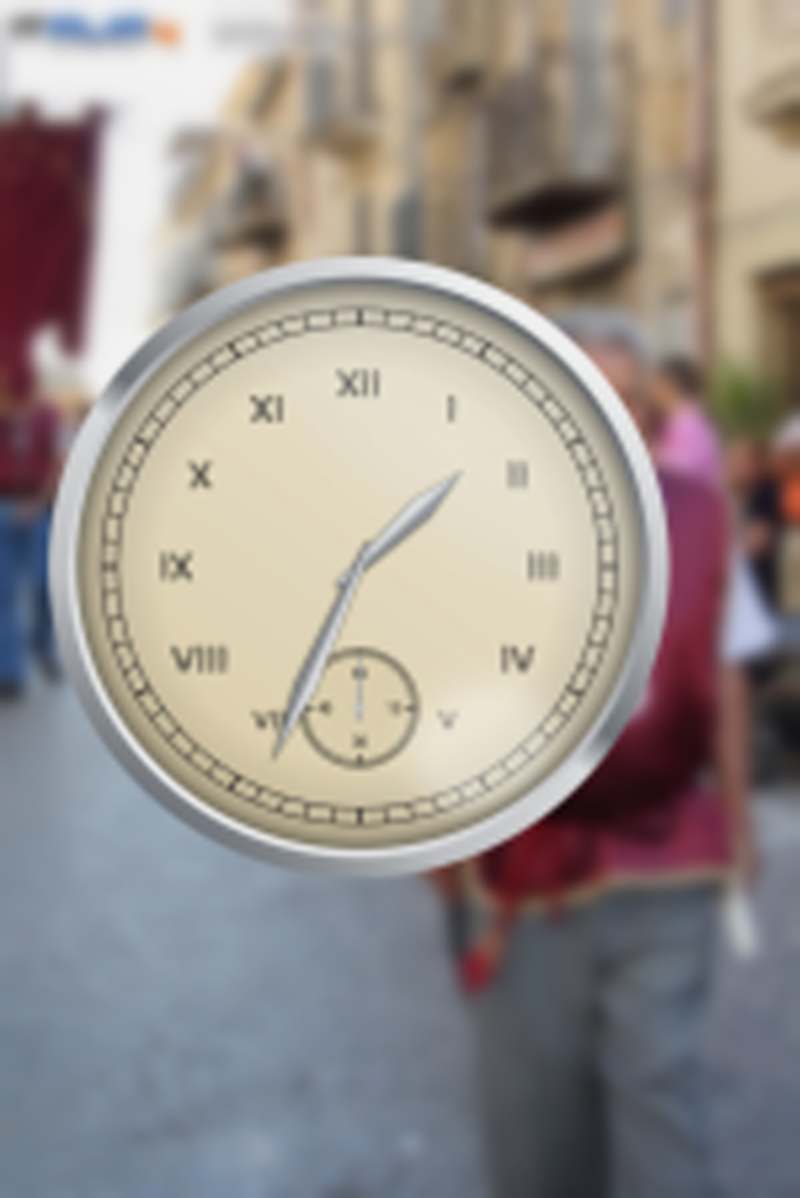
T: 1:34
